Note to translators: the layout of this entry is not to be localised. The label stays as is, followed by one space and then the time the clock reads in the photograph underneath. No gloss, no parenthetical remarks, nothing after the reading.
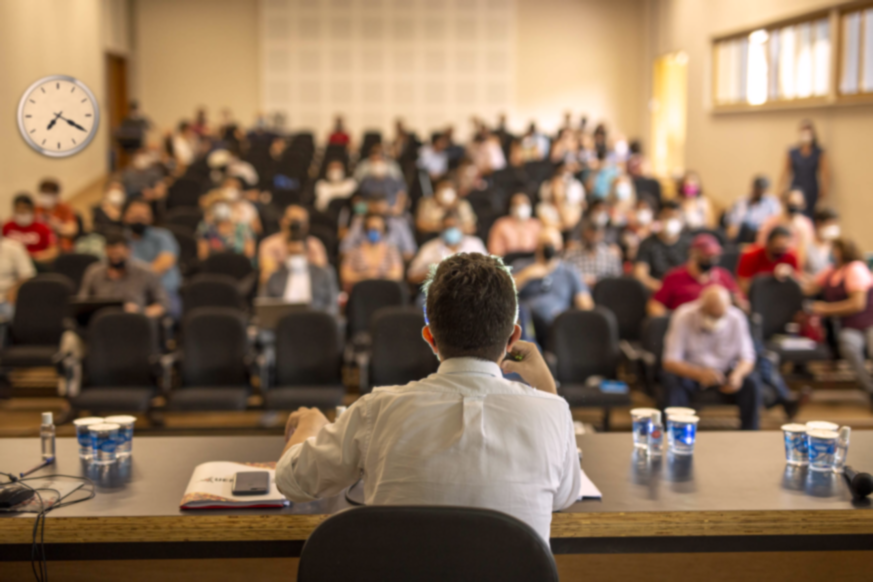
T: 7:20
